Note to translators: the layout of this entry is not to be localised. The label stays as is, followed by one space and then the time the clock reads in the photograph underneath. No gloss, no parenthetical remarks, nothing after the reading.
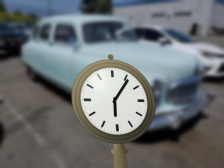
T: 6:06
